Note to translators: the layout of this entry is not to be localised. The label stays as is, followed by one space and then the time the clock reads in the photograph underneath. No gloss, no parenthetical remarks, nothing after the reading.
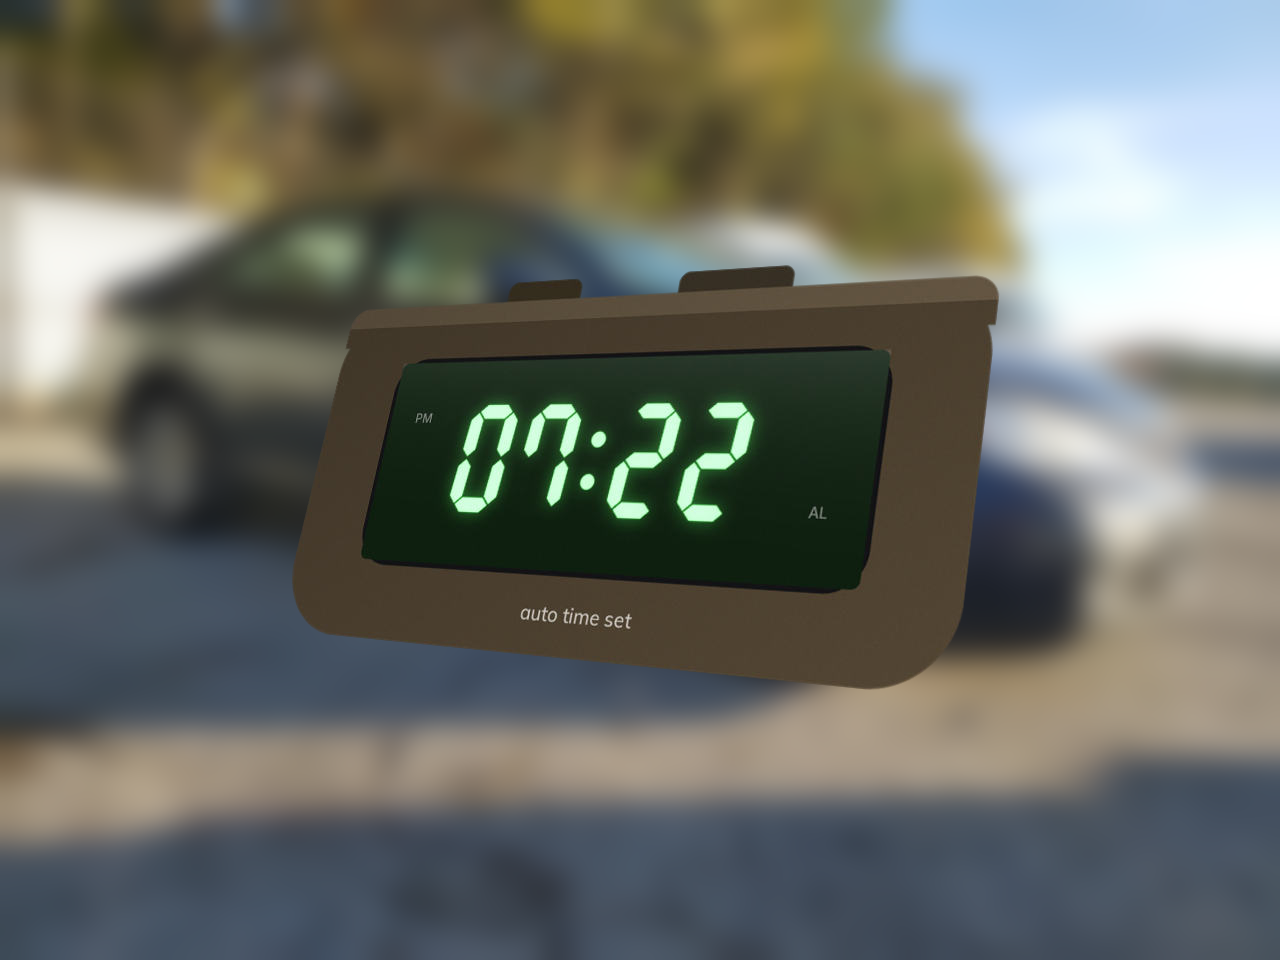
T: 7:22
